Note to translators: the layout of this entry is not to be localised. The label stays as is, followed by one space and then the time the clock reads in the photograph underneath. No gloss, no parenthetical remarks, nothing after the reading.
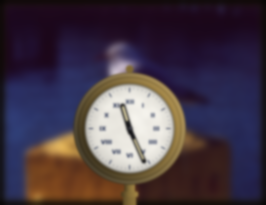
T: 11:26
